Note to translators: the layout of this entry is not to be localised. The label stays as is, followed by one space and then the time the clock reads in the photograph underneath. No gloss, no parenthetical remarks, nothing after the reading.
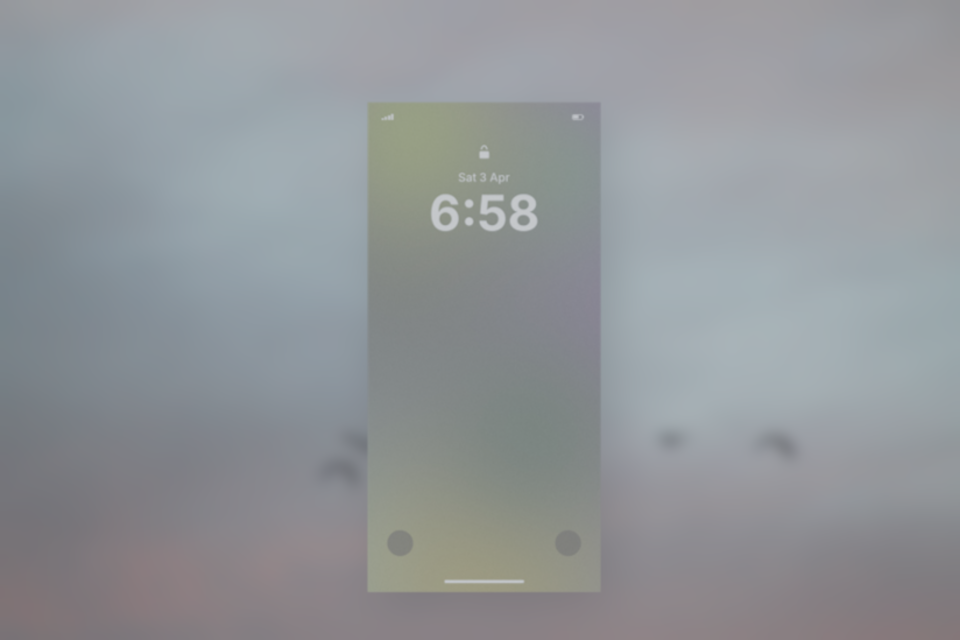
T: 6:58
